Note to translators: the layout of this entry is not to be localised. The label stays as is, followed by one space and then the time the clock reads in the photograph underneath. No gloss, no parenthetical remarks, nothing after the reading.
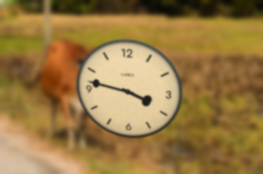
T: 3:47
